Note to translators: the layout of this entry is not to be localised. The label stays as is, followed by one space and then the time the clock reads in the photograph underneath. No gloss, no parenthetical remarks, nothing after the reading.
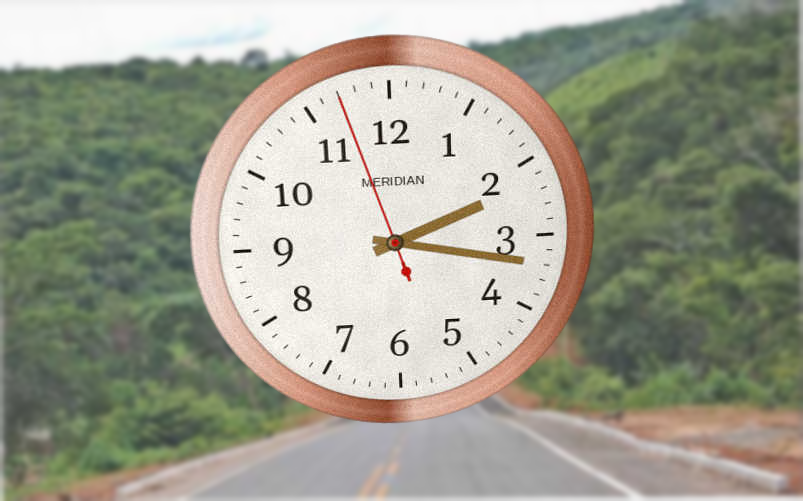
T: 2:16:57
